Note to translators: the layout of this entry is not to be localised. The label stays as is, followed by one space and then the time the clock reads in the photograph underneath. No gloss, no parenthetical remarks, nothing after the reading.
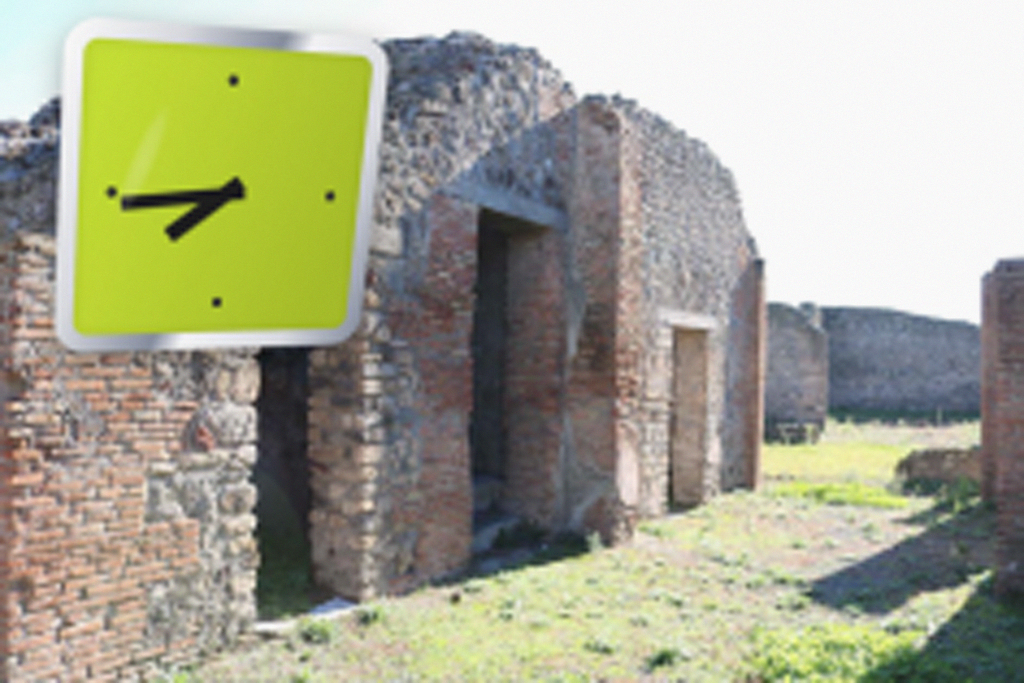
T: 7:44
